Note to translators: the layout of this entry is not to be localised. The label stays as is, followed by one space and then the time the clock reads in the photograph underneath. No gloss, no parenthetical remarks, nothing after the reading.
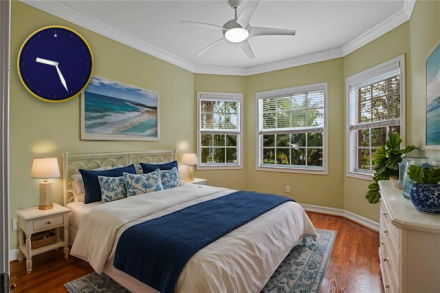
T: 9:26
